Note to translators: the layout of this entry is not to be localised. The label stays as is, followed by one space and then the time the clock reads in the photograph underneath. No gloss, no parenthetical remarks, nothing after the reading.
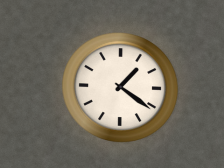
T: 1:21
